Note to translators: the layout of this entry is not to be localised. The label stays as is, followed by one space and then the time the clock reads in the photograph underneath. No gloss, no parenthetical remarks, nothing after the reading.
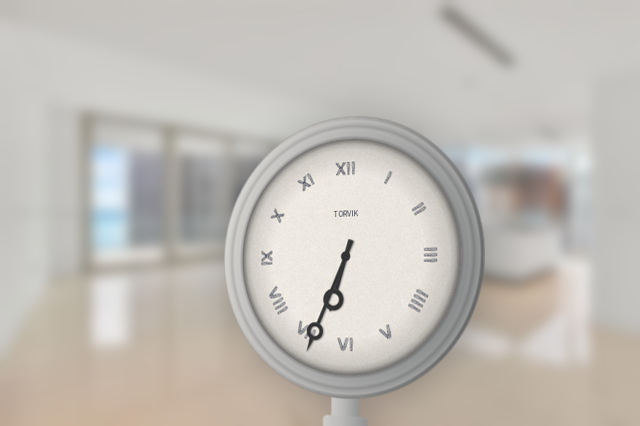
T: 6:34
